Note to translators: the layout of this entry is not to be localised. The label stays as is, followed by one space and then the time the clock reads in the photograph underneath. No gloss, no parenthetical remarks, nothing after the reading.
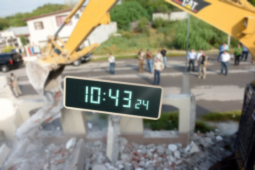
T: 10:43:24
